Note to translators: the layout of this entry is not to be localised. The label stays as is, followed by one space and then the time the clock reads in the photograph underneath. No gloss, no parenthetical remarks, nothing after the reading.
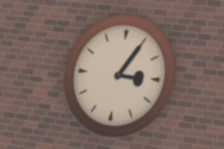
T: 3:05
